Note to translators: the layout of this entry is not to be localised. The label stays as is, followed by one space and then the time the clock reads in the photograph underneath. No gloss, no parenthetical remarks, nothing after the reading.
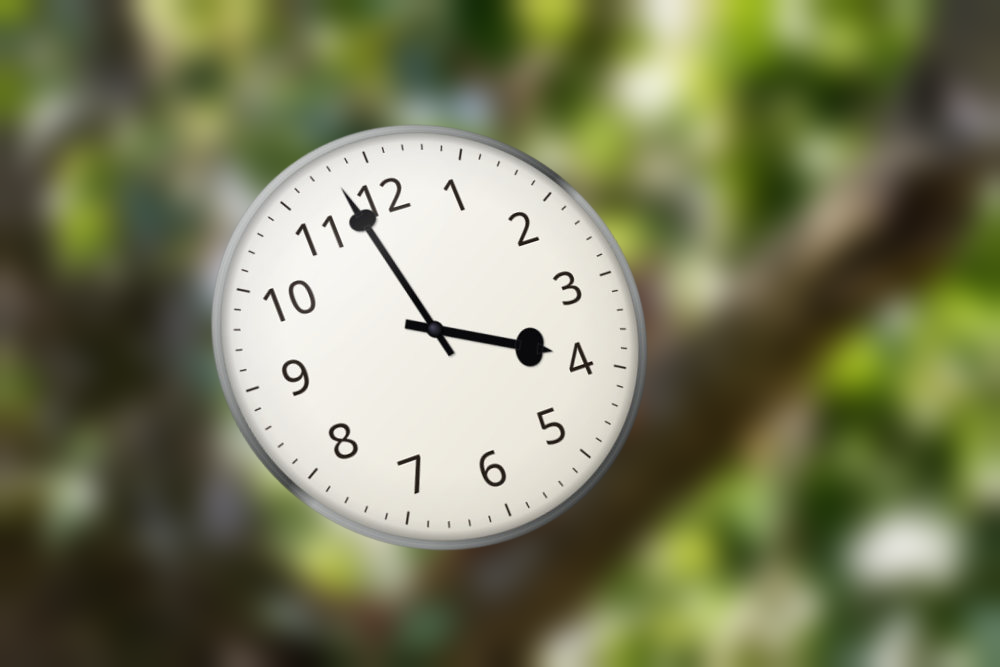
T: 3:58
